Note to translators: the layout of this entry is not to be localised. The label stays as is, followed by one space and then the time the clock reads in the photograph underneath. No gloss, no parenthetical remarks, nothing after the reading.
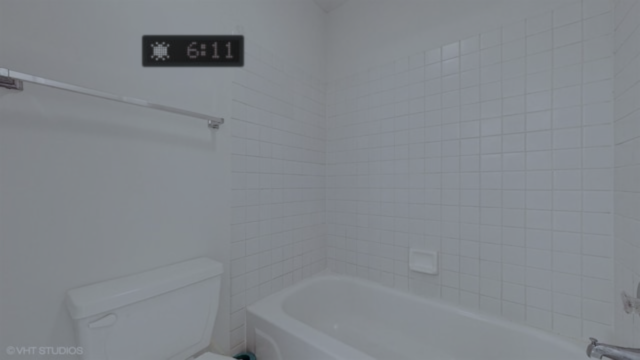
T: 6:11
